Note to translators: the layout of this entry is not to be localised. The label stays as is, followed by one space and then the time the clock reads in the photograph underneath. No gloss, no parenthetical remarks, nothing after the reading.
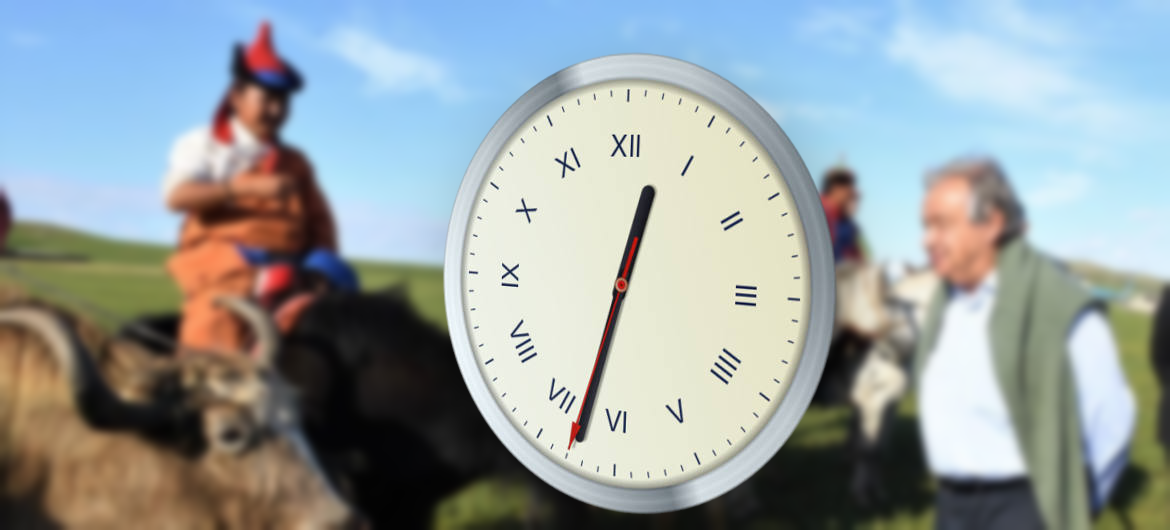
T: 12:32:33
